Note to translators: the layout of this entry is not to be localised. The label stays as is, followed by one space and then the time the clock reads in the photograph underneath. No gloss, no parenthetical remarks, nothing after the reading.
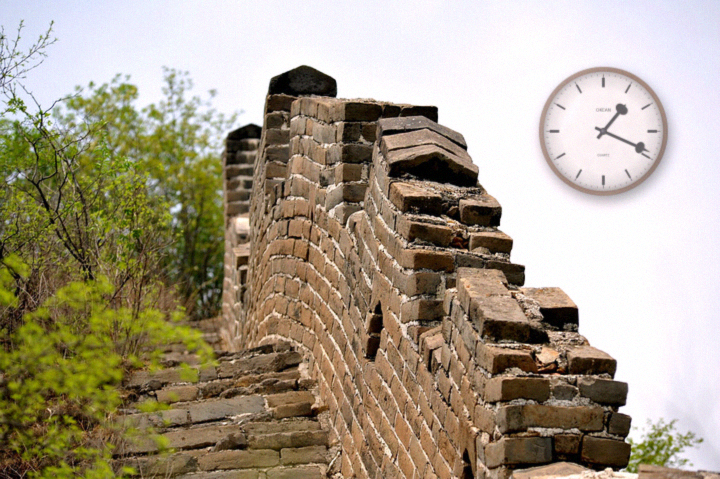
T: 1:19
